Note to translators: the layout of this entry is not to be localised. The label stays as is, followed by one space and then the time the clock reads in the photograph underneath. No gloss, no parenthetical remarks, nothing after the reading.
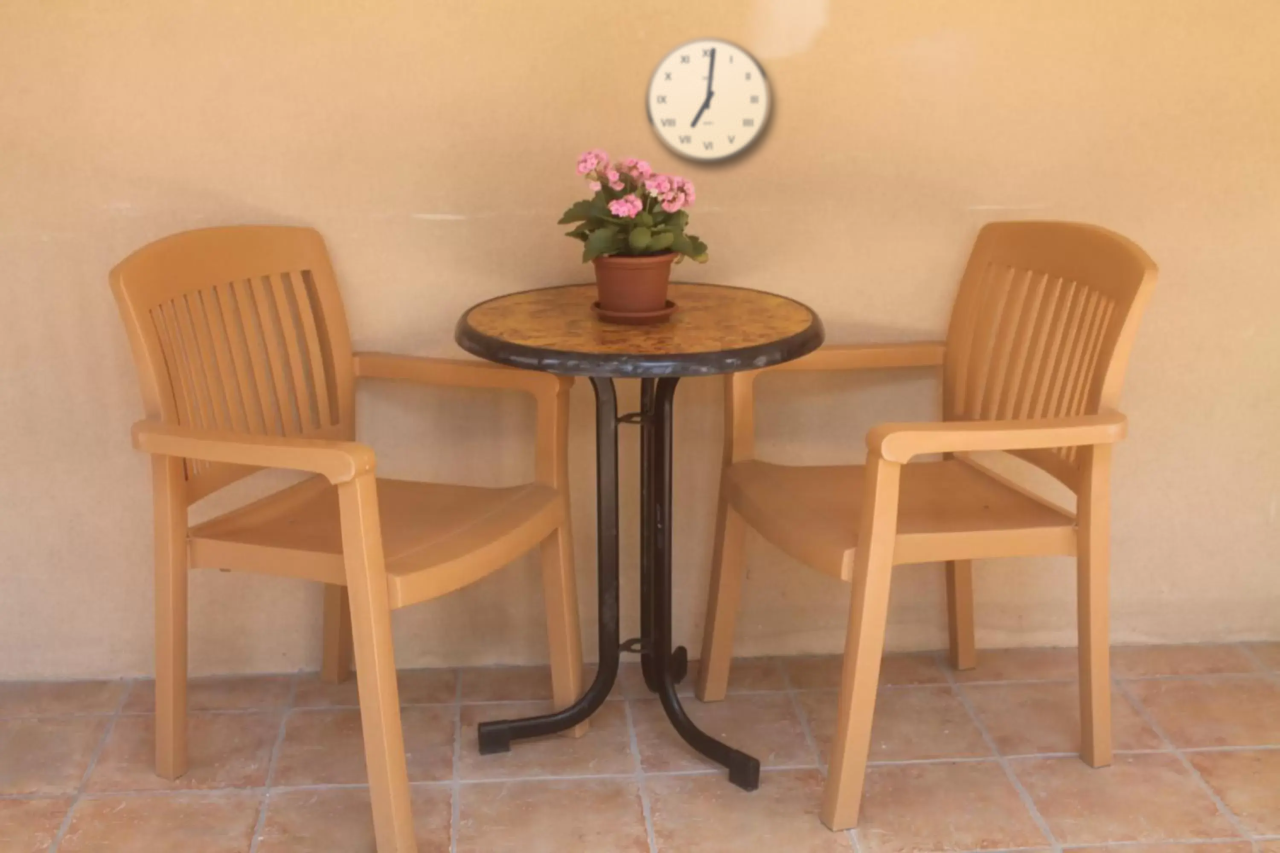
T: 7:01
